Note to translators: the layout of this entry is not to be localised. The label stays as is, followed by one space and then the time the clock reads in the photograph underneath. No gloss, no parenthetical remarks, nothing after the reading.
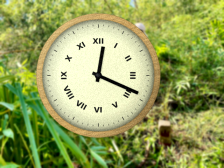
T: 12:19
